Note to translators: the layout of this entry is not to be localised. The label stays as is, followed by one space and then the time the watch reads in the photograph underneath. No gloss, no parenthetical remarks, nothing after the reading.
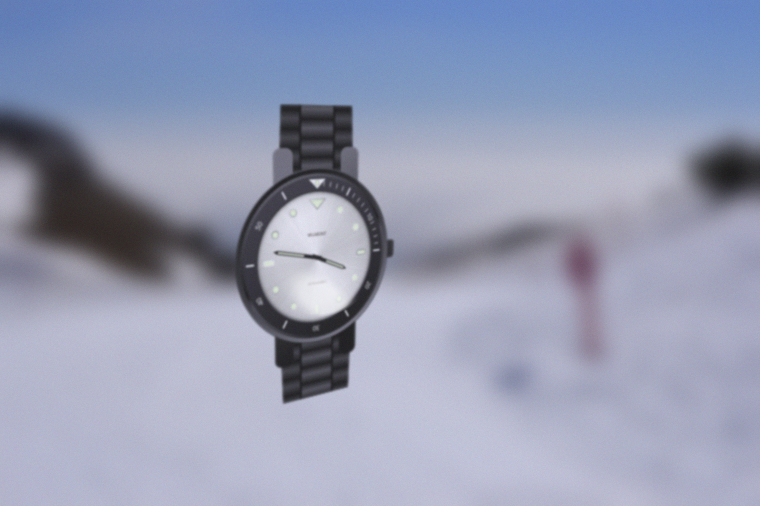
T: 3:47
